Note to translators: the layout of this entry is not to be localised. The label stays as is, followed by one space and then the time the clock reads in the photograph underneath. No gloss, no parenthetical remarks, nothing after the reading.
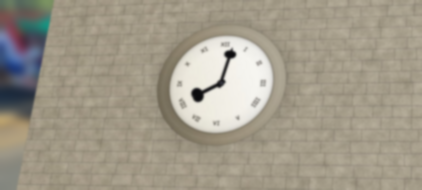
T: 8:02
